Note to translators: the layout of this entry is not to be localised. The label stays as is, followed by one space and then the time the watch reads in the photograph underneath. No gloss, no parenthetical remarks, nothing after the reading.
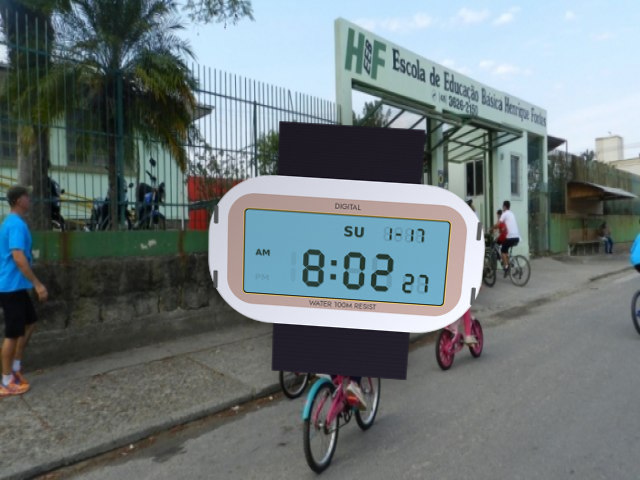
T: 8:02:27
